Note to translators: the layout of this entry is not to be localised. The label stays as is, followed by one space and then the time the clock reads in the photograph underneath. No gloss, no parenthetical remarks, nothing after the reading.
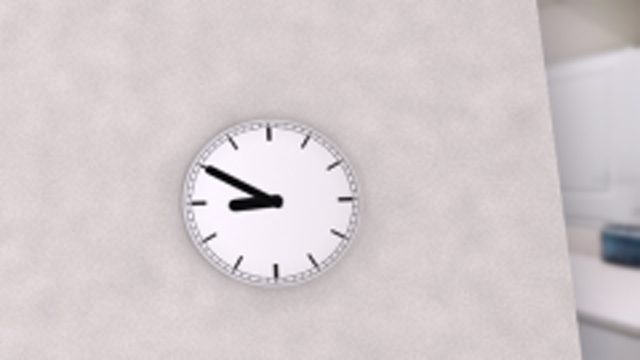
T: 8:50
